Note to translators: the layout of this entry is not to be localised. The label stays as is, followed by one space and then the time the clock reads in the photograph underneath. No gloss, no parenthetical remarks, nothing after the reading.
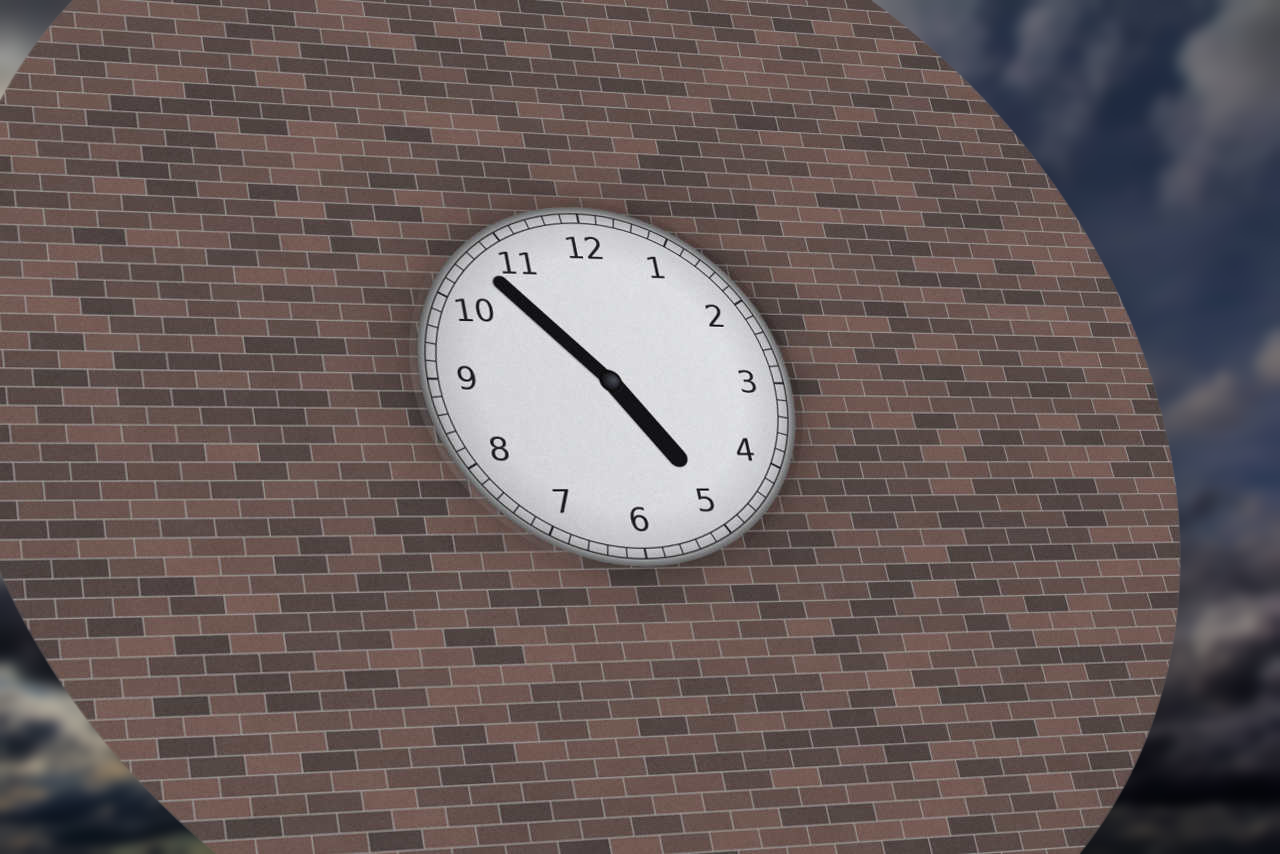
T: 4:53
